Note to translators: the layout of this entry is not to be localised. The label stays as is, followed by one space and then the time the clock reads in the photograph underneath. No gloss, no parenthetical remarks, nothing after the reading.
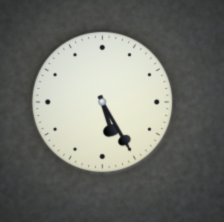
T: 5:25
